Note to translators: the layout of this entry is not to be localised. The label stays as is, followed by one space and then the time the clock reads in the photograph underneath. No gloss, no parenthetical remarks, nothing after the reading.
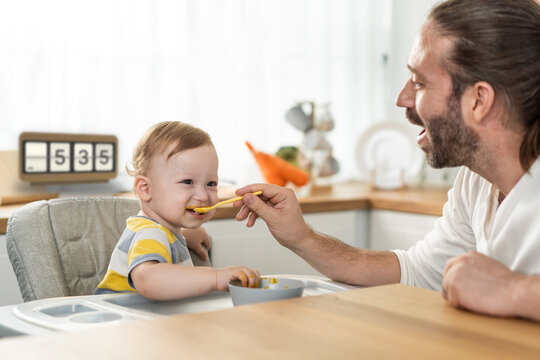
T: 5:35
